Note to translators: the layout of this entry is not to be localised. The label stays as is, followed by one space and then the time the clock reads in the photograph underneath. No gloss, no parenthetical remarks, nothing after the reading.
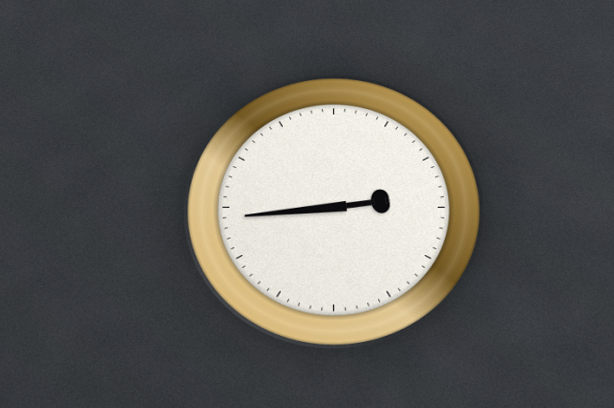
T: 2:44
